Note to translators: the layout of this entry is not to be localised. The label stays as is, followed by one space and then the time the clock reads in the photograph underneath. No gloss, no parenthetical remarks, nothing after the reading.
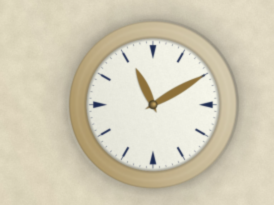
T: 11:10
